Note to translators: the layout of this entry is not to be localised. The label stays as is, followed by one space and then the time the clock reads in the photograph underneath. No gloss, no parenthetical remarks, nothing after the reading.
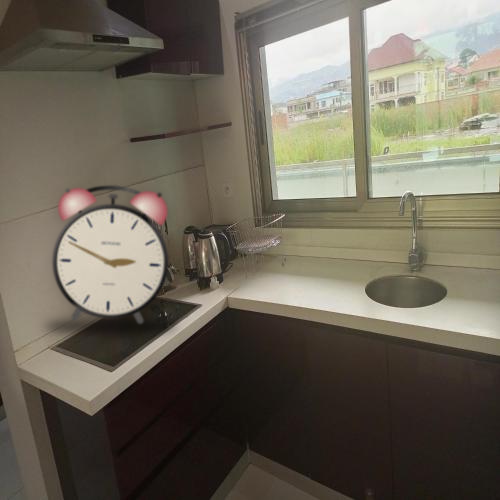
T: 2:49
